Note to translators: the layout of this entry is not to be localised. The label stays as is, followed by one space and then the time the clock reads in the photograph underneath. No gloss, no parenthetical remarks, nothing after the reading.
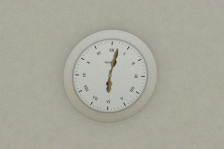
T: 6:02
